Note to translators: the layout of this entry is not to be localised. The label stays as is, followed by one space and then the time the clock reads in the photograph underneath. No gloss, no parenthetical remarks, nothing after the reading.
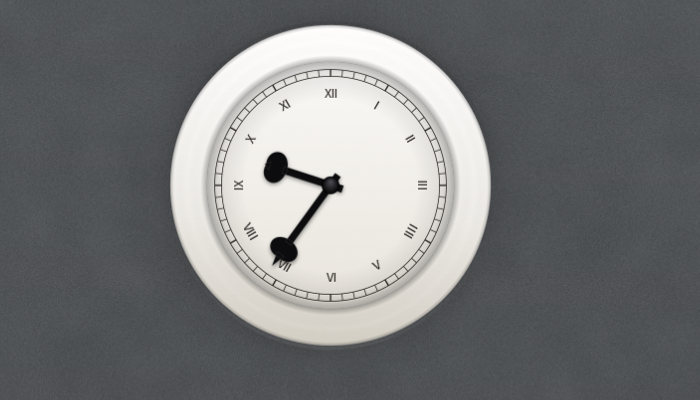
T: 9:36
